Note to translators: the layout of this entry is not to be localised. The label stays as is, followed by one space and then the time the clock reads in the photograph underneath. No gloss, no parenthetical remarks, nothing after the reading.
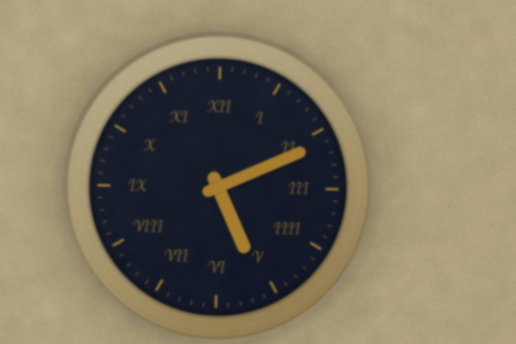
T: 5:11
